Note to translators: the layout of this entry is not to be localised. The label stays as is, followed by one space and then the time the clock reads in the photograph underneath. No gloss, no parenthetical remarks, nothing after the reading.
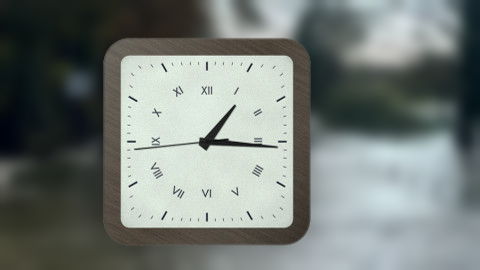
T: 1:15:44
